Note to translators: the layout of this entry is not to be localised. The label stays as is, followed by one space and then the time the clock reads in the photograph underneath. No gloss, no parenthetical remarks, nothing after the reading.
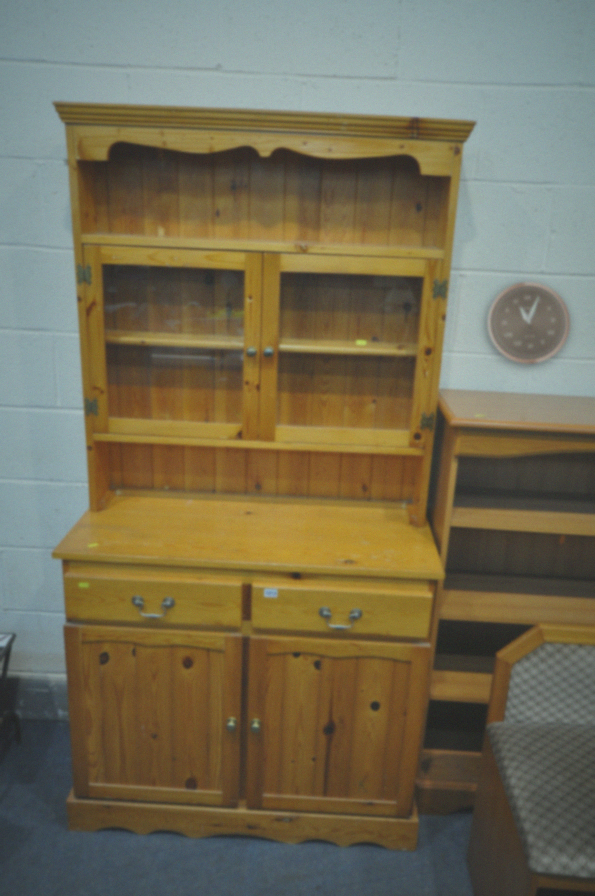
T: 11:04
